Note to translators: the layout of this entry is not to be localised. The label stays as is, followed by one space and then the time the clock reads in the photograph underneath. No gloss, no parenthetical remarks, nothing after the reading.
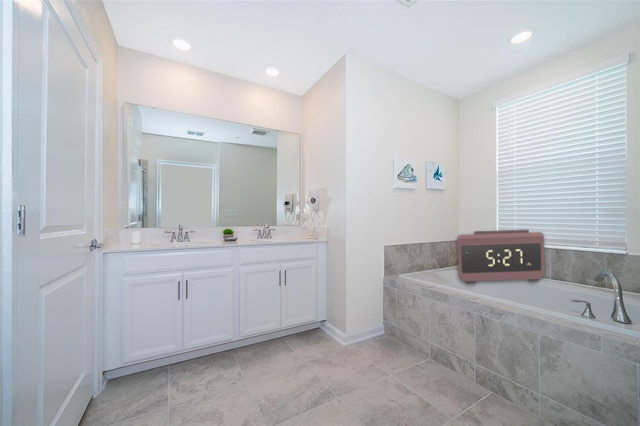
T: 5:27
